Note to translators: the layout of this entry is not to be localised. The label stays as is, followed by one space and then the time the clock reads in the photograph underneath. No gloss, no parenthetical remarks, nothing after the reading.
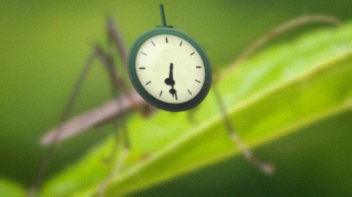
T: 6:31
